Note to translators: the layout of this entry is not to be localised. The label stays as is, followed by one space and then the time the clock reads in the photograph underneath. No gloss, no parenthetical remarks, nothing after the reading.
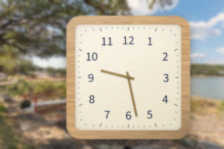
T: 9:28
